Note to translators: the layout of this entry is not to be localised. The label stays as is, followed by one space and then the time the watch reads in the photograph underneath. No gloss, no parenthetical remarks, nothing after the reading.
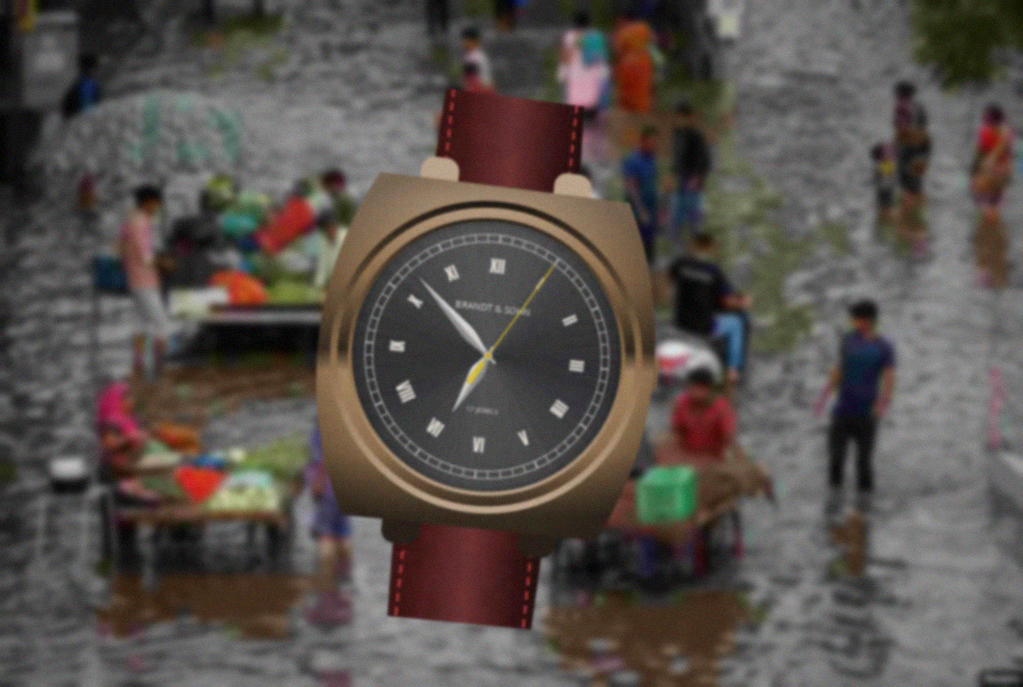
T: 6:52:05
